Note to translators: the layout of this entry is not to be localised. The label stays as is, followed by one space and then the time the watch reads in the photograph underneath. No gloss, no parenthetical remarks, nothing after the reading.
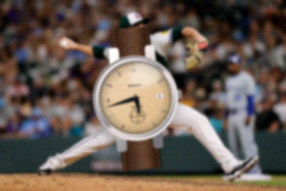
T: 5:43
